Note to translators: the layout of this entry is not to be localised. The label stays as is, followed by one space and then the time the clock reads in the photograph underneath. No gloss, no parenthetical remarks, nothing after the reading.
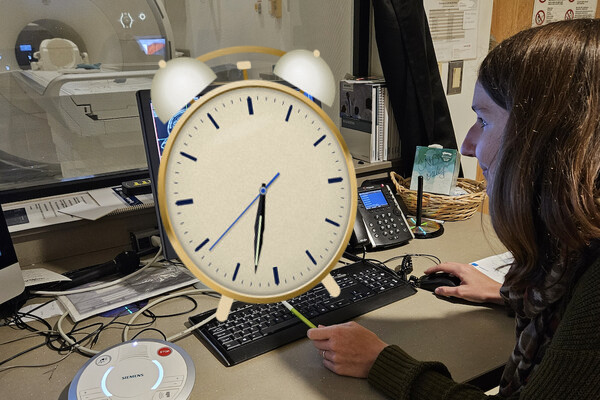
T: 6:32:39
